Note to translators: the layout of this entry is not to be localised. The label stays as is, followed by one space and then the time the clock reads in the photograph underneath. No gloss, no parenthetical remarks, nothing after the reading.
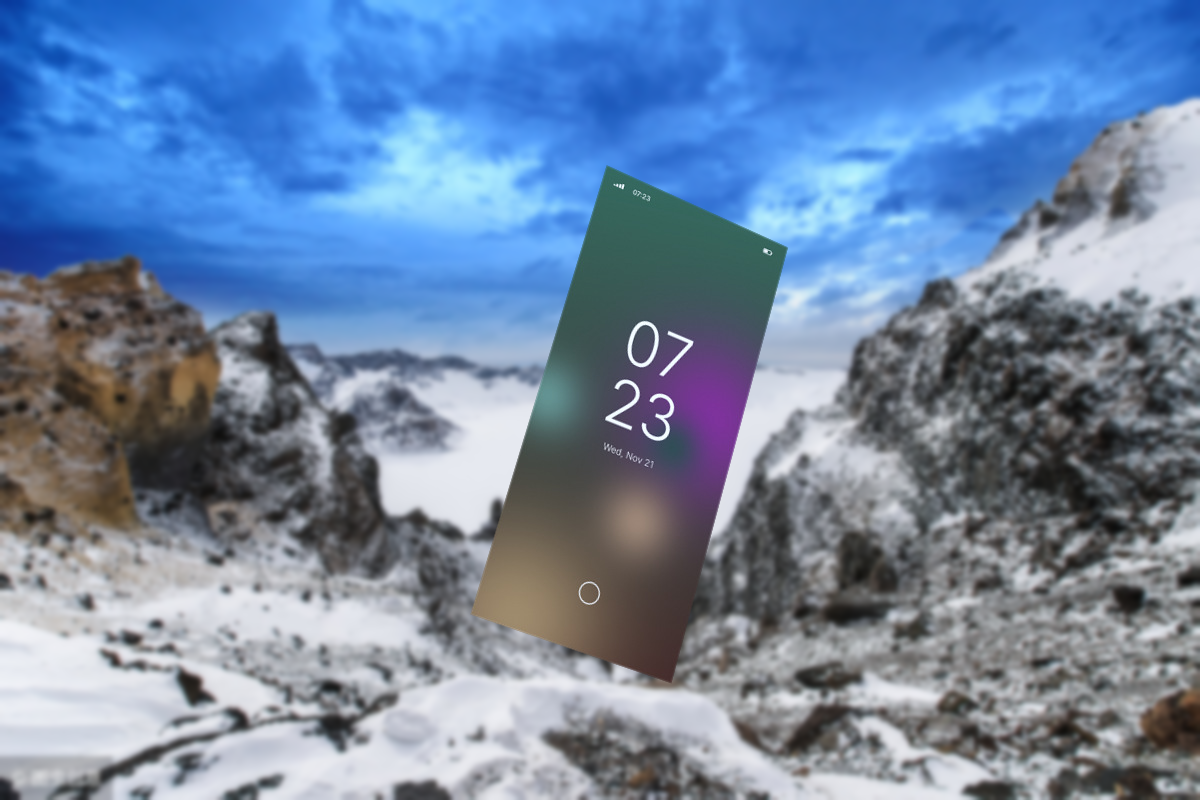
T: 7:23
